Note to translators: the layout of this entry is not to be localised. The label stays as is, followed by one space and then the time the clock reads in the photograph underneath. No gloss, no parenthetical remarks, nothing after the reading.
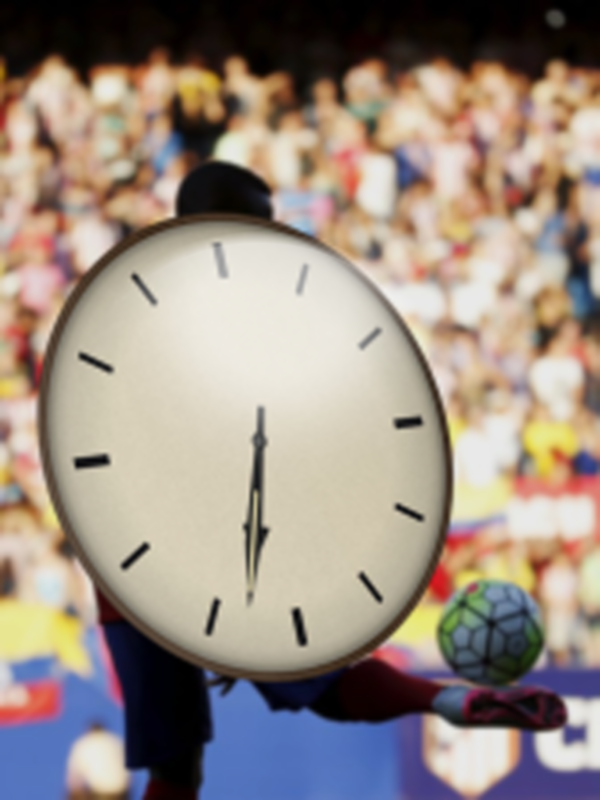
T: 6:33
